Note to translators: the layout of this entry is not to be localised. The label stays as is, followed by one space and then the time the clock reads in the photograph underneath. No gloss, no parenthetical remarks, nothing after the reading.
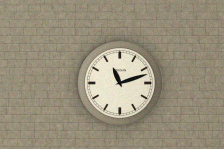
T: 11:12
